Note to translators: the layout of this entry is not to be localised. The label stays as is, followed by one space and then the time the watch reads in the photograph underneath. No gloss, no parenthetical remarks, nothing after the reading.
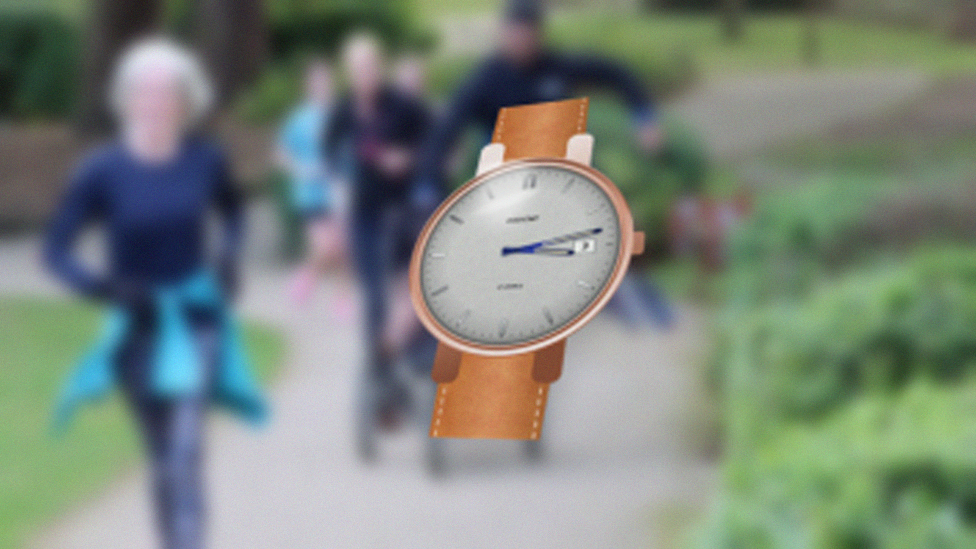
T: 3:13
